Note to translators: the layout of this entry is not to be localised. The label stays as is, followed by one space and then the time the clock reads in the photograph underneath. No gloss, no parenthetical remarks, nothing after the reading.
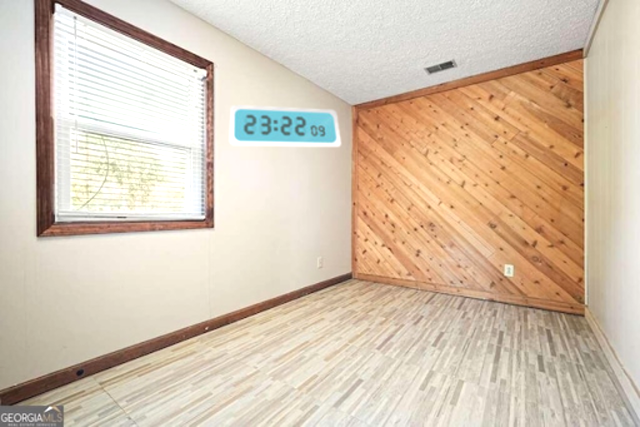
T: 23:22:09
